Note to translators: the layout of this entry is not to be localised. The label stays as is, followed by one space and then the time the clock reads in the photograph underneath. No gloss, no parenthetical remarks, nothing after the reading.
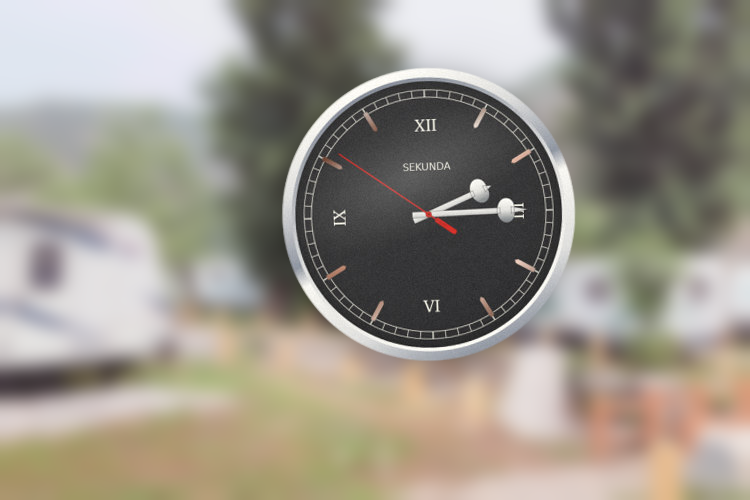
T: 2:14:51
